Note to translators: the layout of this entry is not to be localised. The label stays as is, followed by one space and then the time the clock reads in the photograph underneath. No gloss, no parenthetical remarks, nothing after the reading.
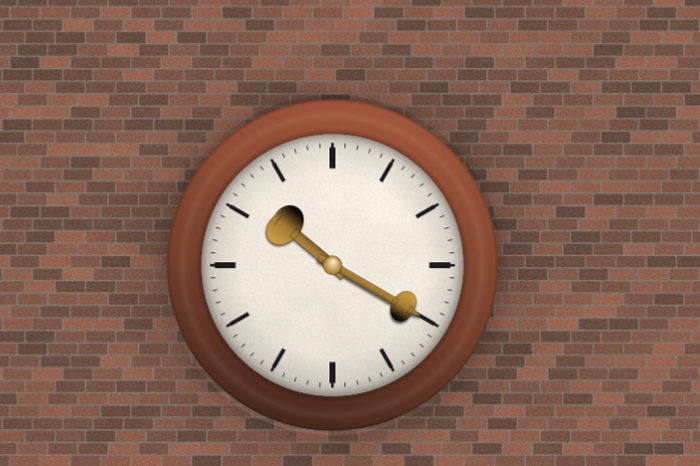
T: 10:20
